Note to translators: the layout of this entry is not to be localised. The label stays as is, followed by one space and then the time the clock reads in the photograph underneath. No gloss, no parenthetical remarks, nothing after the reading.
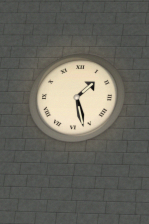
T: 1:27
